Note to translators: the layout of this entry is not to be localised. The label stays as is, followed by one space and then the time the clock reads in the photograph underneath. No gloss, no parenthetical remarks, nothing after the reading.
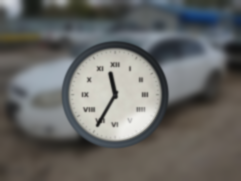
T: 11:35
